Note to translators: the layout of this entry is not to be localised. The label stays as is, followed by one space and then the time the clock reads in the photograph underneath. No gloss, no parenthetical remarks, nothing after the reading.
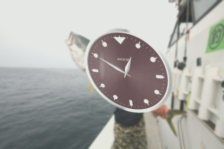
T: 12:50
